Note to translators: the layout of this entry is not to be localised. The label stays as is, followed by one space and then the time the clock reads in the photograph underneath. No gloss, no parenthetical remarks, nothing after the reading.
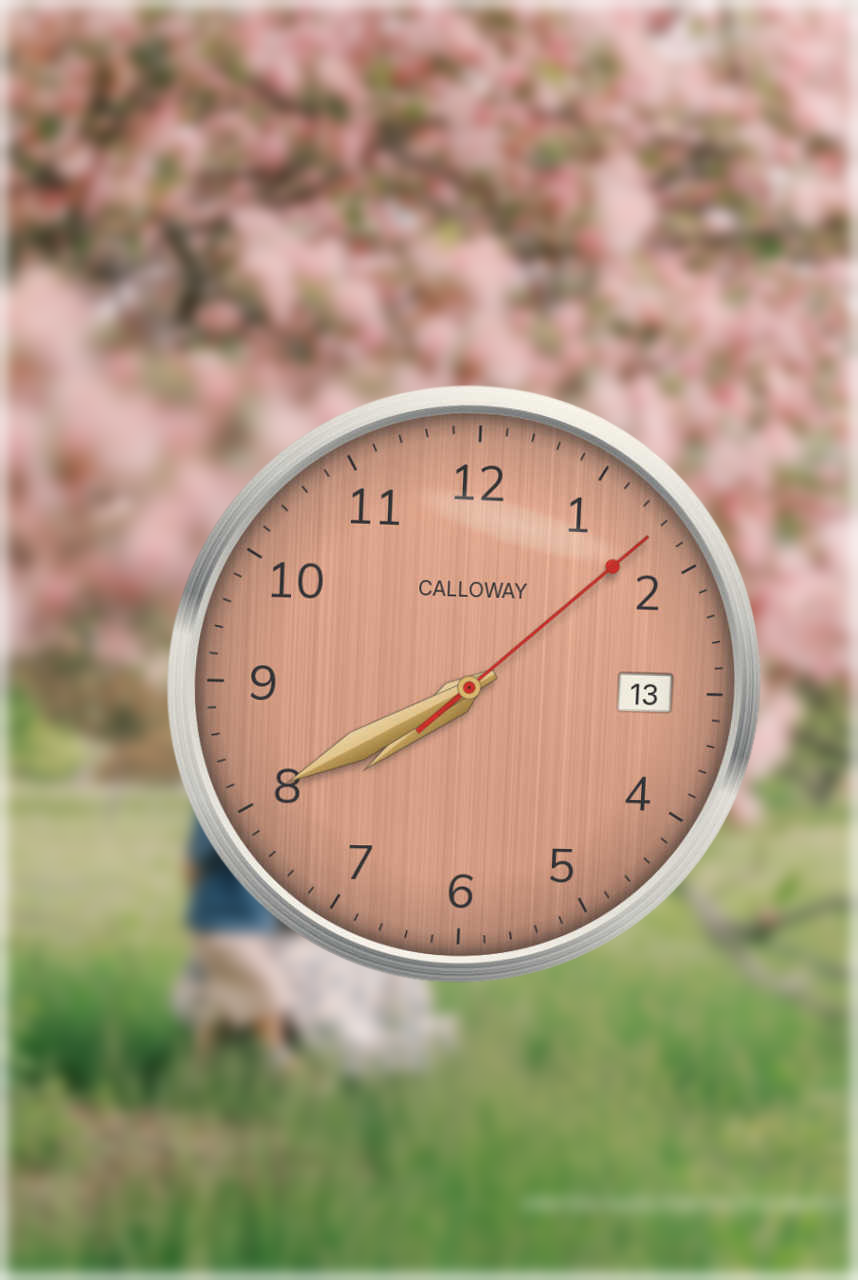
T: 7:40:08
